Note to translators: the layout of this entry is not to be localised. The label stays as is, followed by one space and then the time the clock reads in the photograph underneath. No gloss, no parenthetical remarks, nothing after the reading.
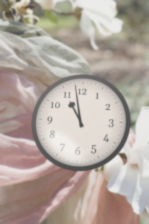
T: 10:58
